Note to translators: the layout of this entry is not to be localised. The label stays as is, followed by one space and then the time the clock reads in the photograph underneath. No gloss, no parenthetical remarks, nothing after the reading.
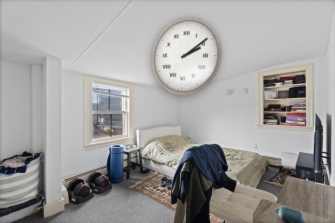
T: 2:09
